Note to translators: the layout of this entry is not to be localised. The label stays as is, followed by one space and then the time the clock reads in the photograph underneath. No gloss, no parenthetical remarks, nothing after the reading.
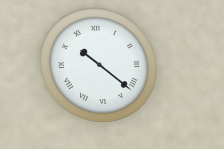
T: 10:22
